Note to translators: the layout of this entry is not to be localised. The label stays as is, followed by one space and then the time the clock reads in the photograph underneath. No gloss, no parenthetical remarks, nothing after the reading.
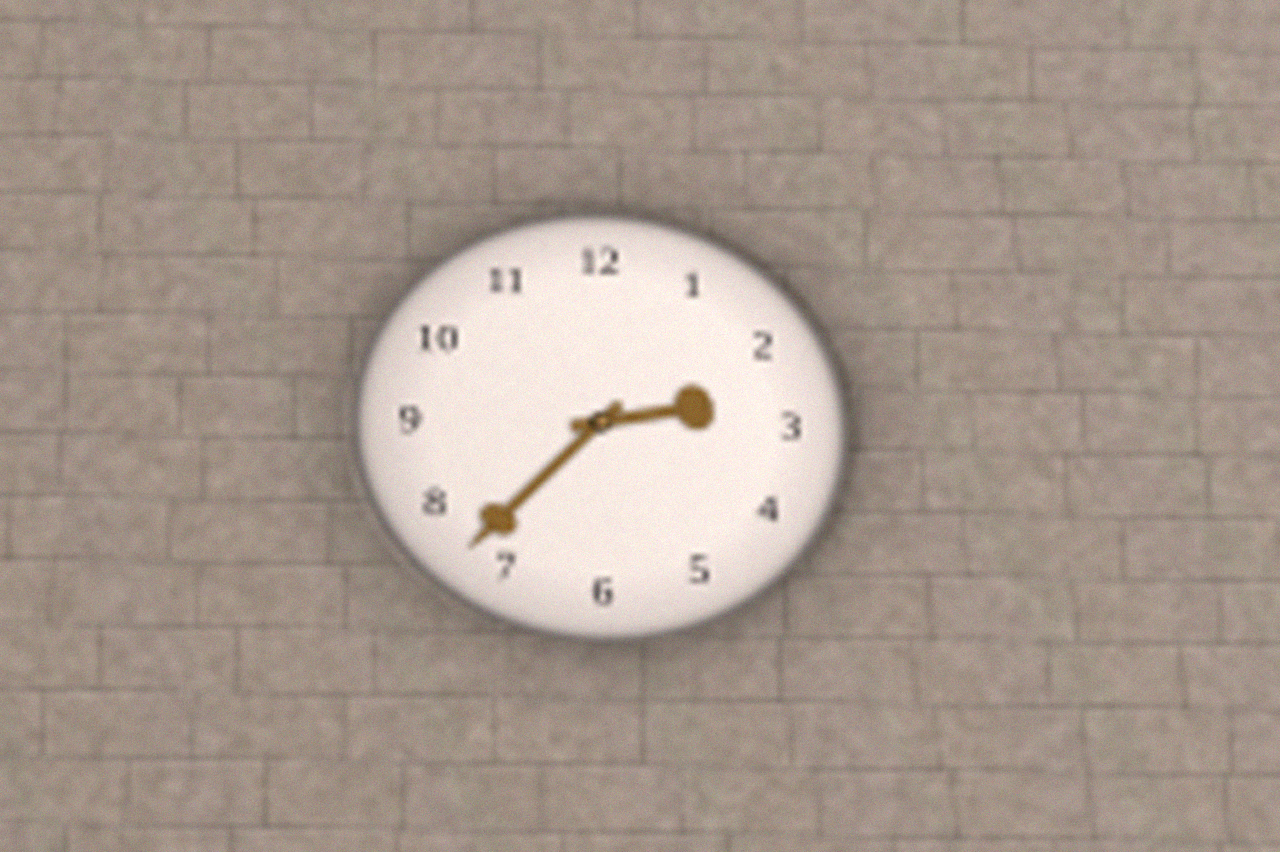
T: 2:37
